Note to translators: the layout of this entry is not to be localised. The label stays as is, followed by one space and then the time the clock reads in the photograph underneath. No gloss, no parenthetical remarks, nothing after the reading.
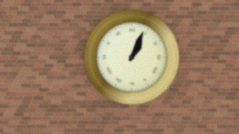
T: 1:04
